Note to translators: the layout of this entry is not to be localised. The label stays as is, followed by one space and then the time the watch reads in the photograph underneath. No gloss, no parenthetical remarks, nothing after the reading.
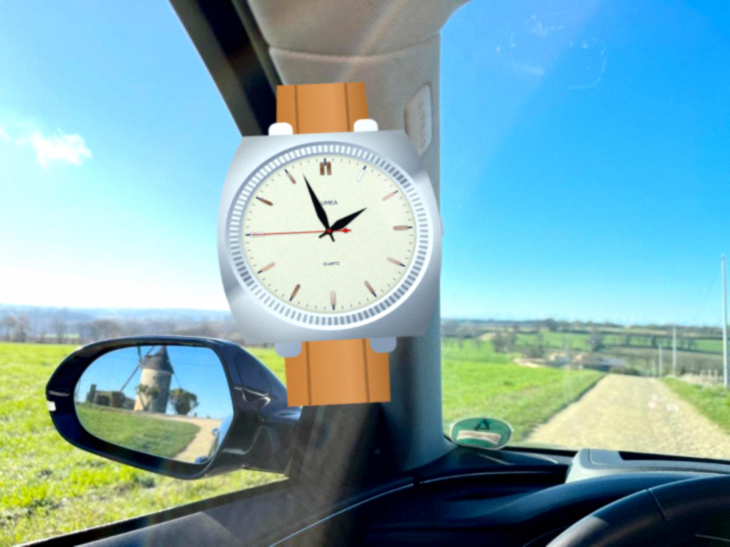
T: 1:56:45
